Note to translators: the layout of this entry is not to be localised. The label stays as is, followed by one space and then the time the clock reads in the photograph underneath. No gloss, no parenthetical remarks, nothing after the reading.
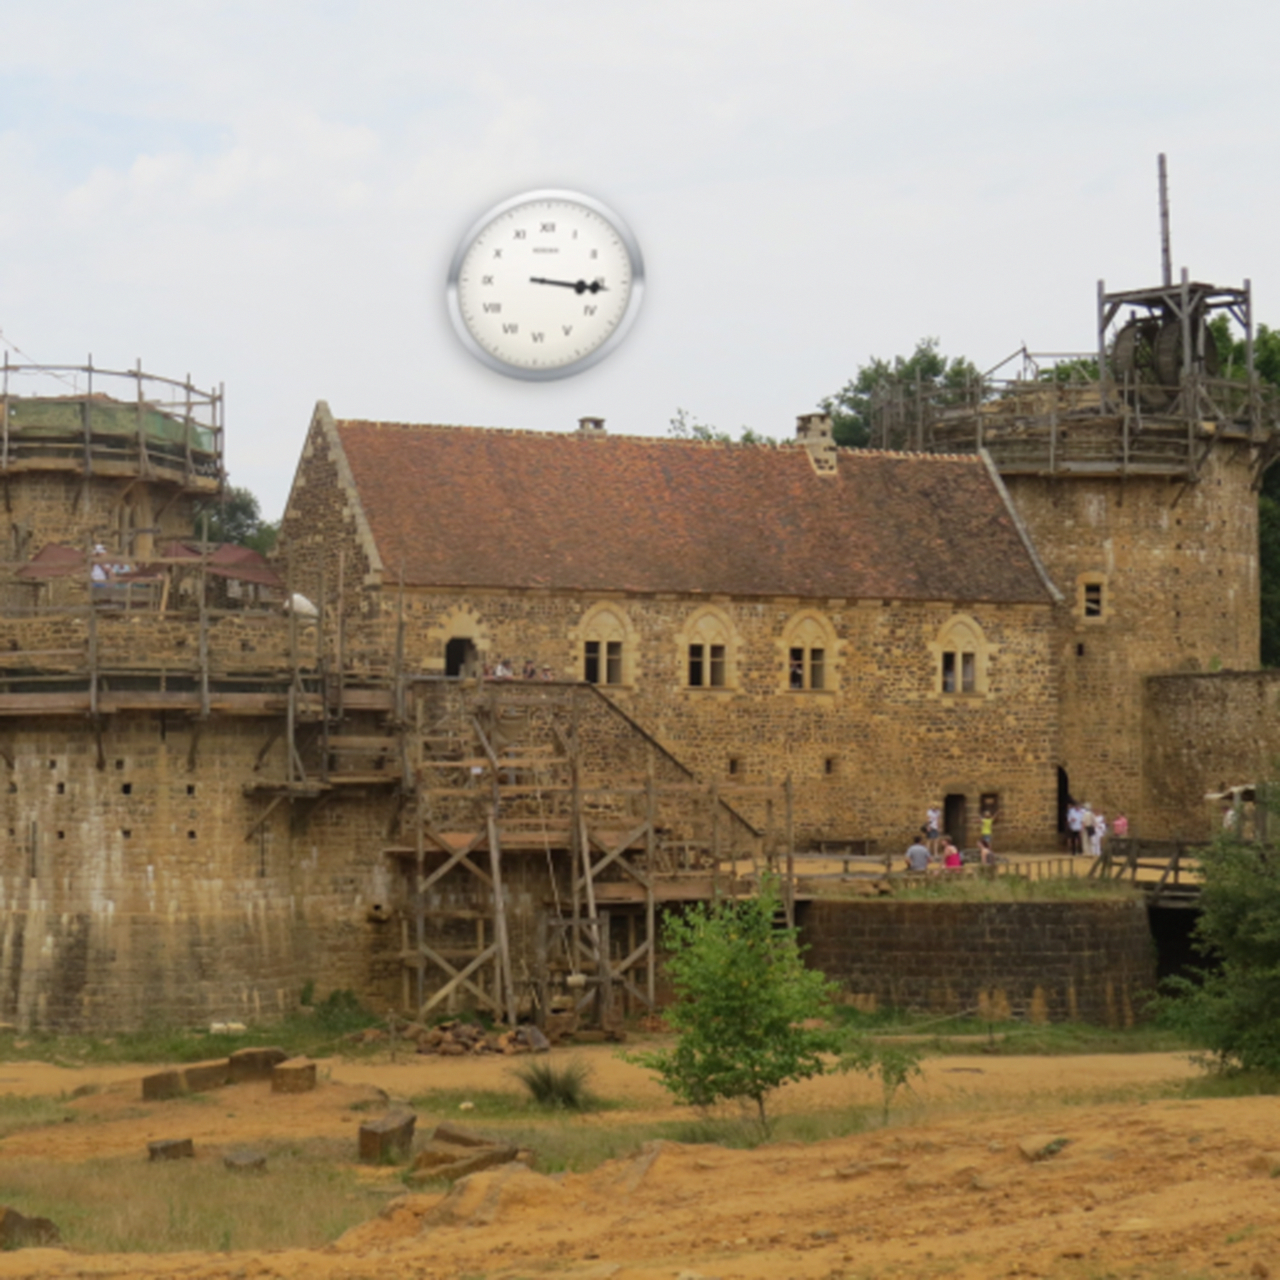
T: 3:16
